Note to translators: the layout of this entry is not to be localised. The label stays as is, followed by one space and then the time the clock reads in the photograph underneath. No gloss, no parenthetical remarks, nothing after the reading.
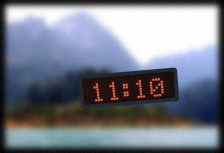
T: 11:10
